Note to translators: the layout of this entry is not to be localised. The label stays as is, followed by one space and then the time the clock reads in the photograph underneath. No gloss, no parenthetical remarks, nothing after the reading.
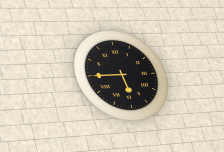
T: 5:45
